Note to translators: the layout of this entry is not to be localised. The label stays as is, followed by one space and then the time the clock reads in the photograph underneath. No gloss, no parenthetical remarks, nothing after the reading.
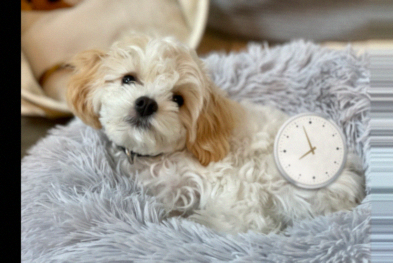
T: 7:57
